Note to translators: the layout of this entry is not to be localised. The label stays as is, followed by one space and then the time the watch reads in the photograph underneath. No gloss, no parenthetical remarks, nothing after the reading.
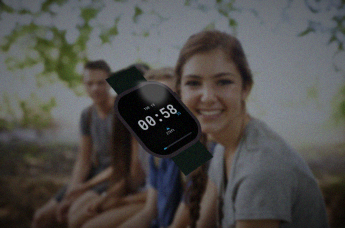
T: 0:58
